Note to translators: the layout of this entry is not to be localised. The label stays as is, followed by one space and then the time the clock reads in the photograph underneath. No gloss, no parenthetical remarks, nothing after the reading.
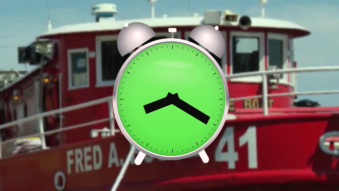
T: 8:20
